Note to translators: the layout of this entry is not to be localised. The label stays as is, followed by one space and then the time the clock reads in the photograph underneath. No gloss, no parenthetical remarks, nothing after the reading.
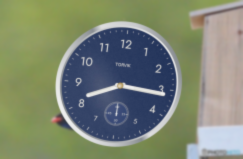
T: 8:16
